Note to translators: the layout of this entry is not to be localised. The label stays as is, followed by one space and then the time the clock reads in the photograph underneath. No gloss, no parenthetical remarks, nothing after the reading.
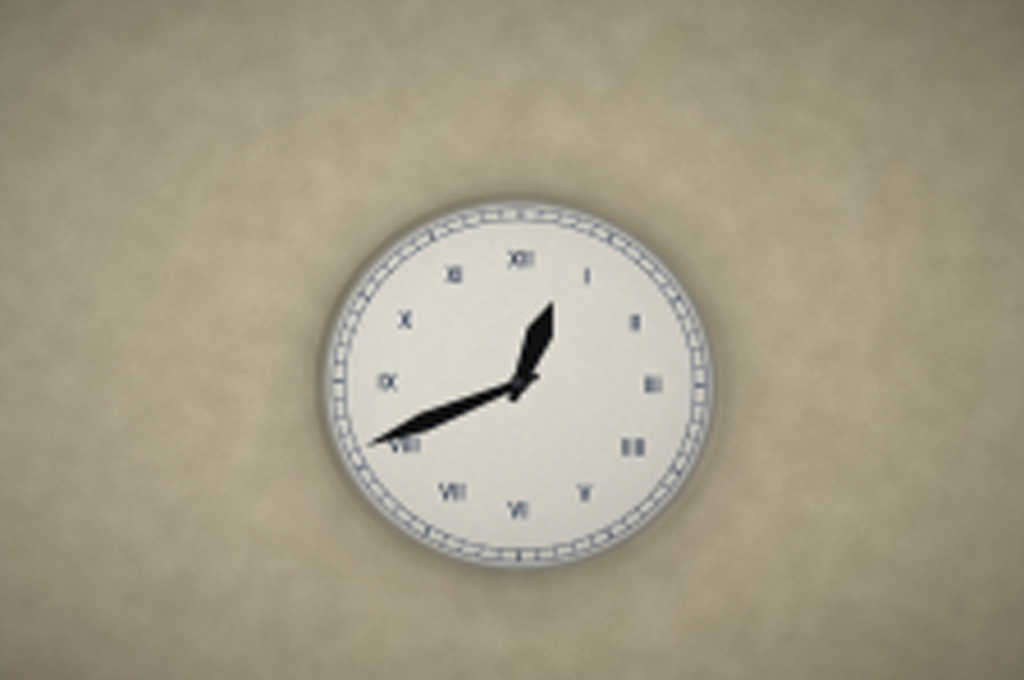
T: 12:41
